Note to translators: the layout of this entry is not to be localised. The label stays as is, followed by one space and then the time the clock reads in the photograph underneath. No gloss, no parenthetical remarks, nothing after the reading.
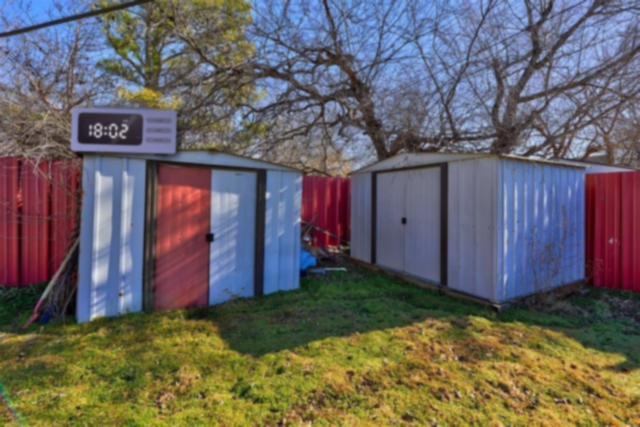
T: 18:02
